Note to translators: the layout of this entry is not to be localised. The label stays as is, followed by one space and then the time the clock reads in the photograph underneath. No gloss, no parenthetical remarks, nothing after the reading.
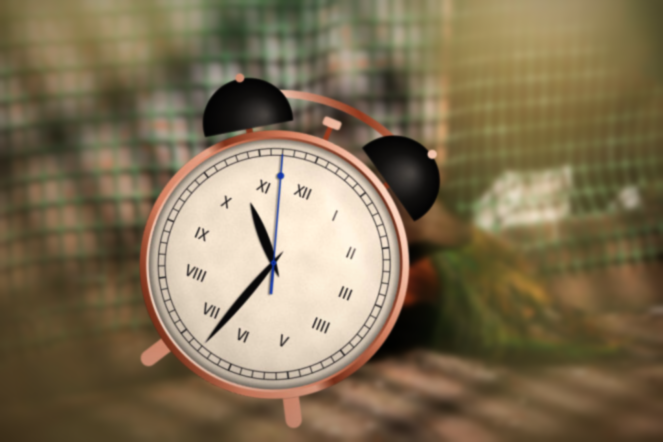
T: 10:32:57
